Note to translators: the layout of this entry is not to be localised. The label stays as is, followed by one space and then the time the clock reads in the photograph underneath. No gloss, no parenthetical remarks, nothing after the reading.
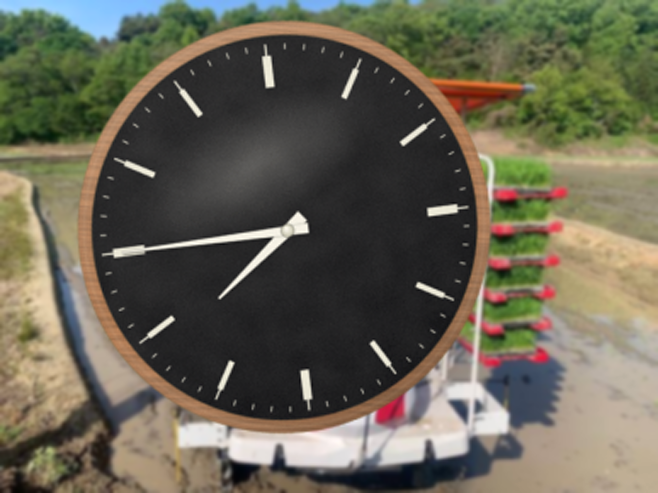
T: 7:45
